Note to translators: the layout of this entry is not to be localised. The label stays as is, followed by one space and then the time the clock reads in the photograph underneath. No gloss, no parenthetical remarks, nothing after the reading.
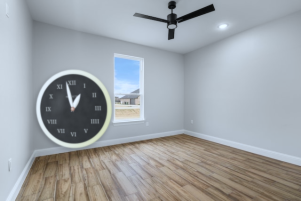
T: 12:58
